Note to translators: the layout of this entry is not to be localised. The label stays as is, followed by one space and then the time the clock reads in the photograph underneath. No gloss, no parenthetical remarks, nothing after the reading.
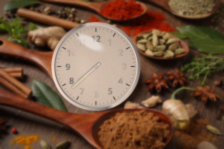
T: 7:38
